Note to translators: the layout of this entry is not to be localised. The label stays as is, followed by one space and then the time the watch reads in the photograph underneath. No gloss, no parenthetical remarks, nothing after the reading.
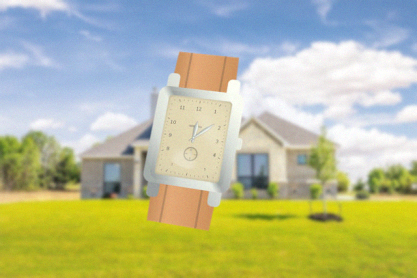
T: 12:08
